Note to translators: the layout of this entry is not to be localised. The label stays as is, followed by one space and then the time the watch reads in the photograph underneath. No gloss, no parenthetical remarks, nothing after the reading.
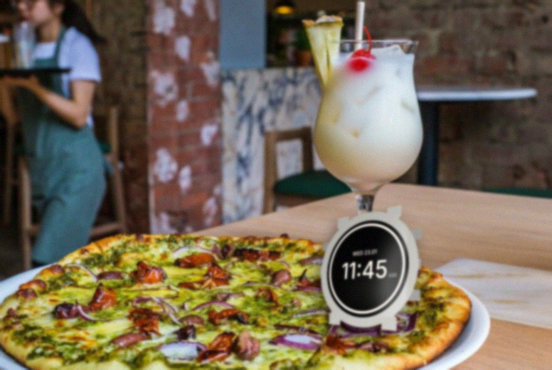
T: 11:45
